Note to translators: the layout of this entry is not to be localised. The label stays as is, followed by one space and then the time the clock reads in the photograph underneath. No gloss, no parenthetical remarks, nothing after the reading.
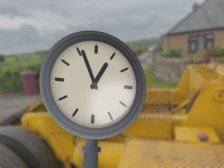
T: 12:56
